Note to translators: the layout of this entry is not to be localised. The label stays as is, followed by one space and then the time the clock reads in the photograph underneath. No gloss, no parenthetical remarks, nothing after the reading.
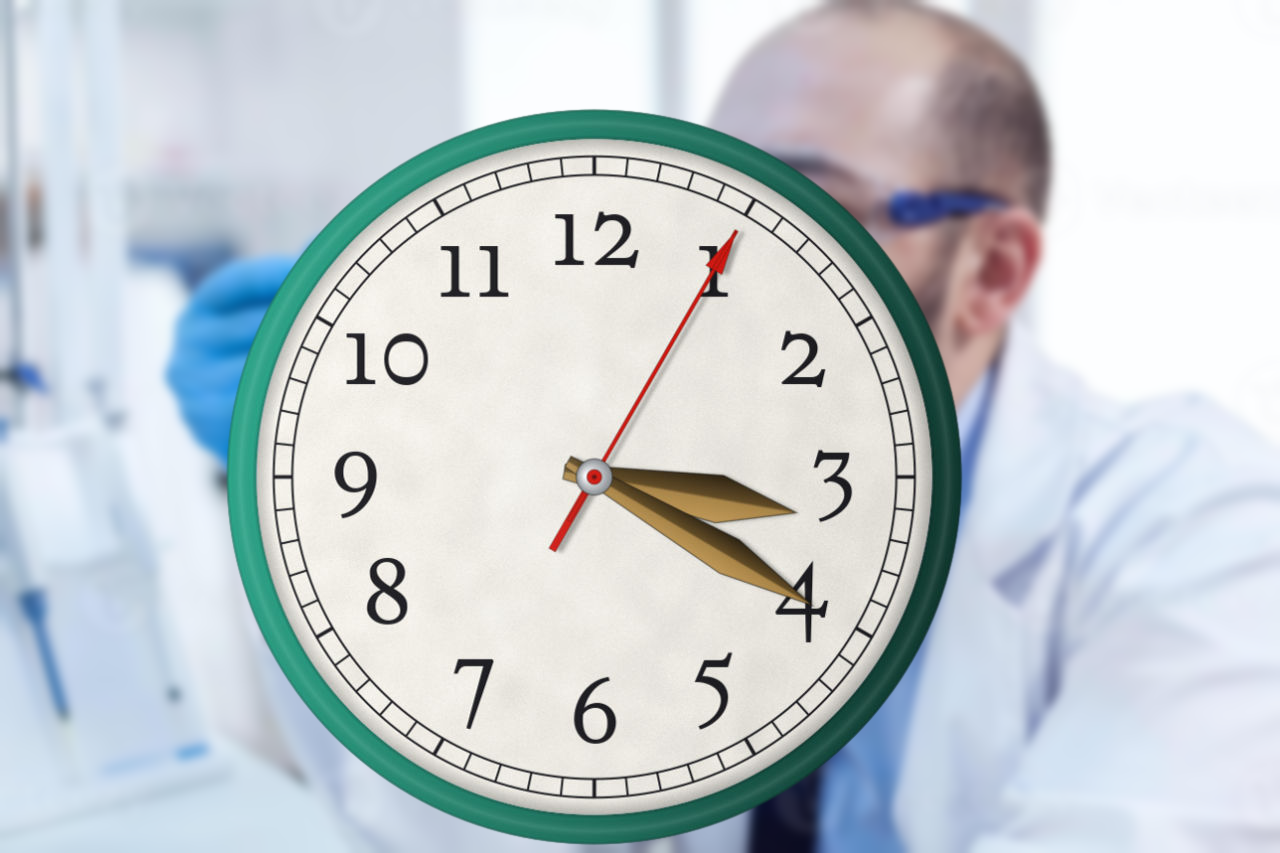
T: 3:20:05
